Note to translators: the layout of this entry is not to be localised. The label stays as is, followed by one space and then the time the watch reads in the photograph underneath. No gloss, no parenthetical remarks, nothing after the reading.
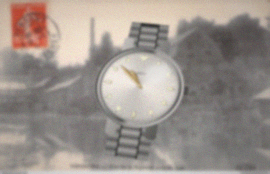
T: 10:52
